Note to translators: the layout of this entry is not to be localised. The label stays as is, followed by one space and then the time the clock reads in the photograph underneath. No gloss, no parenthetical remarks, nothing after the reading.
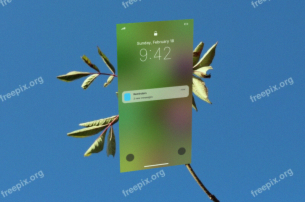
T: 9:42
